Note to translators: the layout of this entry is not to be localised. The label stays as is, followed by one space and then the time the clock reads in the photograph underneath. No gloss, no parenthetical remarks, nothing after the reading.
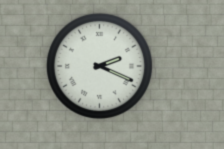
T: 2:19
